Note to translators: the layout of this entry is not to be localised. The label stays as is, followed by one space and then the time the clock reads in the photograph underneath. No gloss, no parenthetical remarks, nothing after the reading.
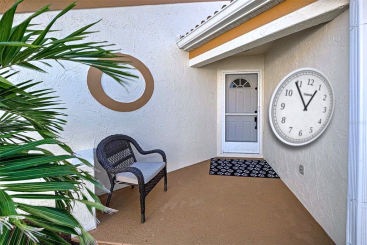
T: 12:54
